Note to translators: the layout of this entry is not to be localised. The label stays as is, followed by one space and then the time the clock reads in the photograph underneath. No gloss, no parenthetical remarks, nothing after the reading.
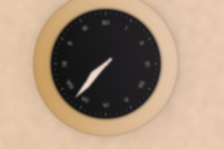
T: 7:37
